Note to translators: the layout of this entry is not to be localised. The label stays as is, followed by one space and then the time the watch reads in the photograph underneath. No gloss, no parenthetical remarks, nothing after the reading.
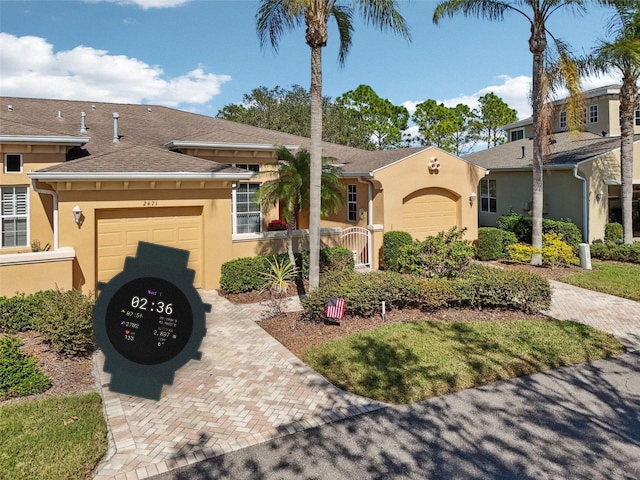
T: 2:36
